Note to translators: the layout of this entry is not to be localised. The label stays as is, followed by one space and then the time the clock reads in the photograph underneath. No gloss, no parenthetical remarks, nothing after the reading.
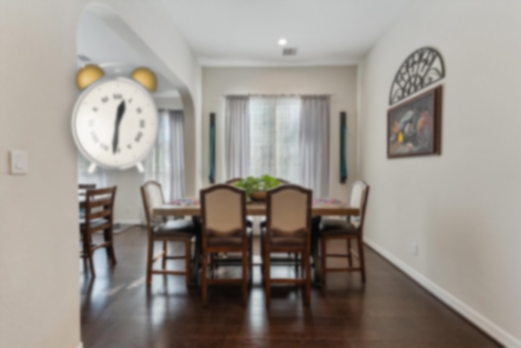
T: 12:31
